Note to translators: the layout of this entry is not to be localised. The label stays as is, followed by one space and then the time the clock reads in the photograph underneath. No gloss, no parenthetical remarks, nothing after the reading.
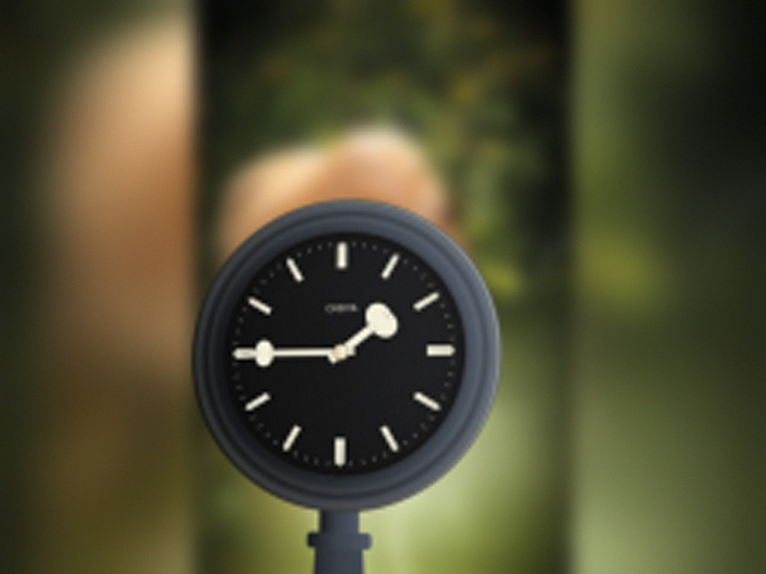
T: 1:45
